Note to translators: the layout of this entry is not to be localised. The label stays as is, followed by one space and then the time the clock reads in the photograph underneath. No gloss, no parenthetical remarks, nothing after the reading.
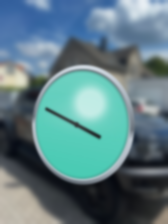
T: 3:49
